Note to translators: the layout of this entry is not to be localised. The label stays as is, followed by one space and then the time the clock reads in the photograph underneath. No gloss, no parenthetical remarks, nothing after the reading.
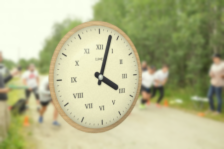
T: 4:03
